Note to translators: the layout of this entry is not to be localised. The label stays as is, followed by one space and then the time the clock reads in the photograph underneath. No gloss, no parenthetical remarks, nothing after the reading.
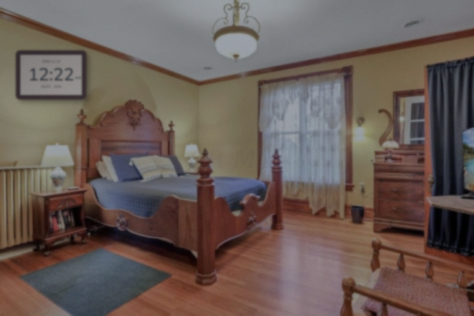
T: 12:22
